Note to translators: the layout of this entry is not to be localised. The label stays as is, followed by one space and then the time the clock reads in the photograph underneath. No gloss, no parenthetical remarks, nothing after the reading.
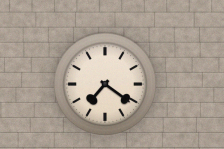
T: 7:21
